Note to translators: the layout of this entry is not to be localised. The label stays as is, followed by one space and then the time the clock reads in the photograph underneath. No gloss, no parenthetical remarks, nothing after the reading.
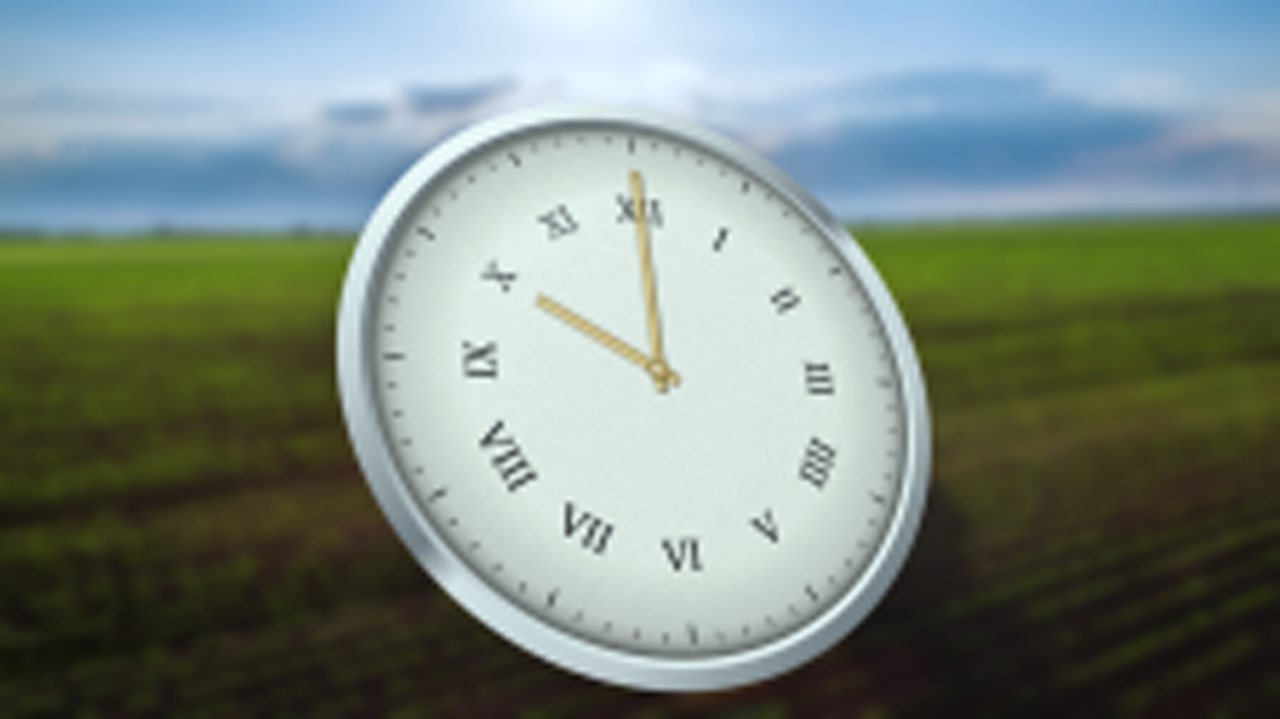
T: 10:00
